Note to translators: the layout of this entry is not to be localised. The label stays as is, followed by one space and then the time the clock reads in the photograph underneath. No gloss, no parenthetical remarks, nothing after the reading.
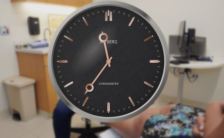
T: 11:36
